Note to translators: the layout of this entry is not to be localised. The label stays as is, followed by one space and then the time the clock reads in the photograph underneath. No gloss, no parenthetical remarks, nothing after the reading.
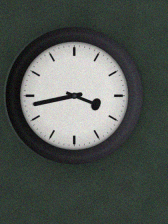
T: 3:43
